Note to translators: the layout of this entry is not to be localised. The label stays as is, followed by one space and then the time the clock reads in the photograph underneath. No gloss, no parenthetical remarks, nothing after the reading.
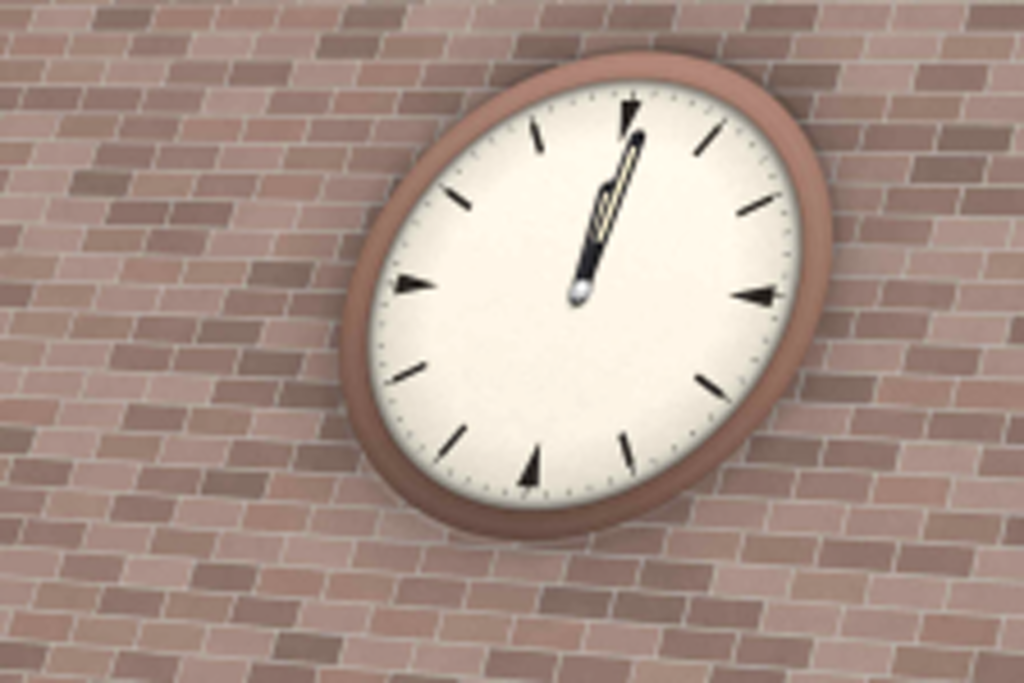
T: 12:01
